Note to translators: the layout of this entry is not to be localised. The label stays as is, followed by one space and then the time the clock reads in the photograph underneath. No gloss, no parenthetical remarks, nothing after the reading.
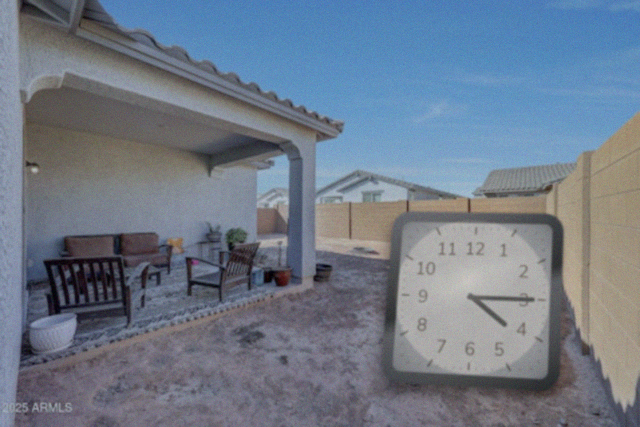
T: 4:15
